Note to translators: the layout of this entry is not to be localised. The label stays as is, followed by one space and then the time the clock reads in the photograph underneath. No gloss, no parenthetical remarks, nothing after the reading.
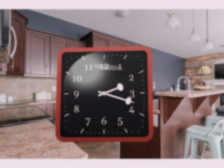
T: 2:18
